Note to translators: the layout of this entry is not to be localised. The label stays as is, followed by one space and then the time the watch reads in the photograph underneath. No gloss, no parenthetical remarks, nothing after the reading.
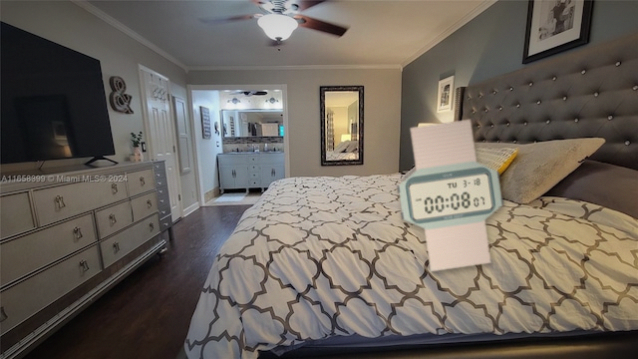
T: 0:08:07
